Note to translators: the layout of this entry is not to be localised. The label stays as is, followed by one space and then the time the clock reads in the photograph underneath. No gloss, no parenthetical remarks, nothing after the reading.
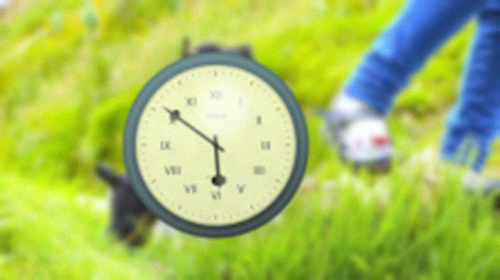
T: 5:51
